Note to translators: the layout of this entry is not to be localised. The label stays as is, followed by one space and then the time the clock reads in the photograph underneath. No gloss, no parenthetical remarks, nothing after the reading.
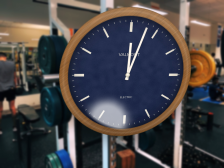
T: 12:03
